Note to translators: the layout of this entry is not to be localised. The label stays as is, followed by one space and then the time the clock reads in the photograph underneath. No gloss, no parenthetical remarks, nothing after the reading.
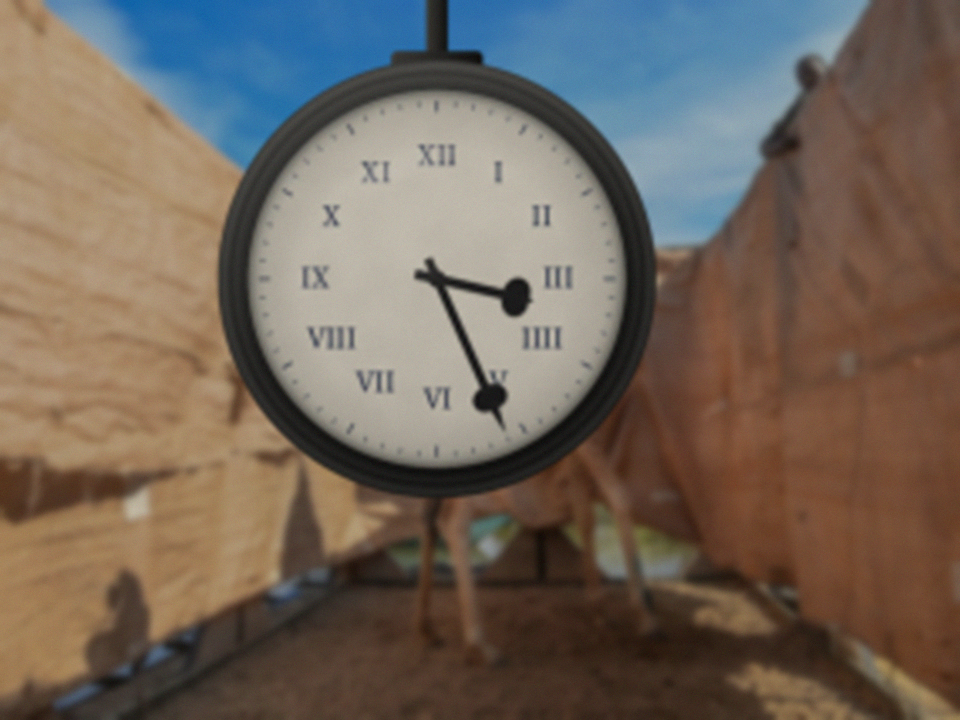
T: 3:26
